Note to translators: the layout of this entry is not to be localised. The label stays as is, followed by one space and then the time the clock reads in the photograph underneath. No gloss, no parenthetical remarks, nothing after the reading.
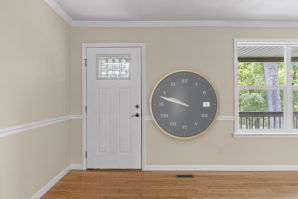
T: 9:48
